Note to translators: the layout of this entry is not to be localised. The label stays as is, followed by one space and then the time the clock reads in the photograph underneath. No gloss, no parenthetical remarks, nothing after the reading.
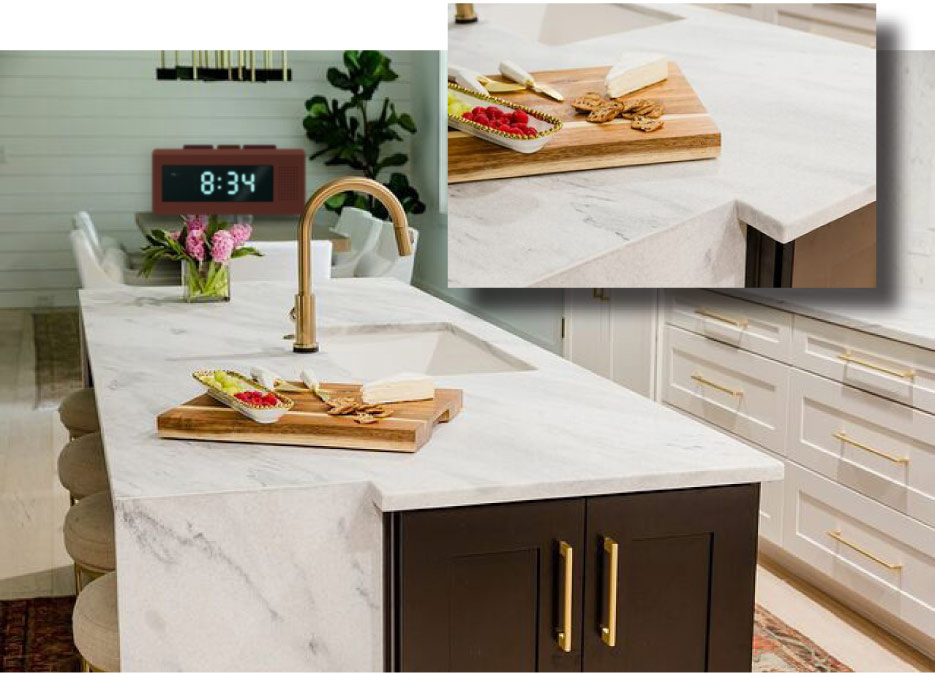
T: 8:34
